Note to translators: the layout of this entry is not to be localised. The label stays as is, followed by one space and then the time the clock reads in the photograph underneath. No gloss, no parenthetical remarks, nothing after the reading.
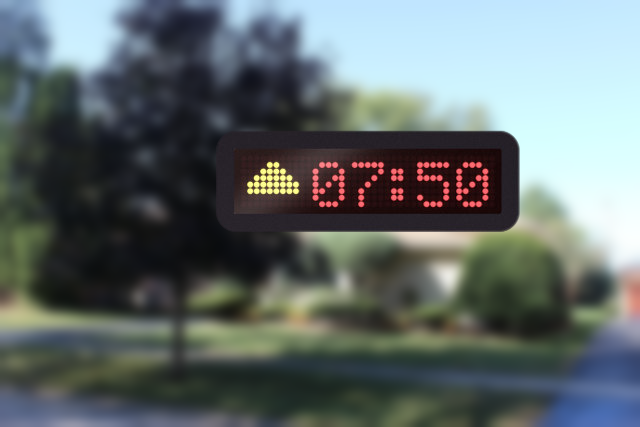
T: 7:50
